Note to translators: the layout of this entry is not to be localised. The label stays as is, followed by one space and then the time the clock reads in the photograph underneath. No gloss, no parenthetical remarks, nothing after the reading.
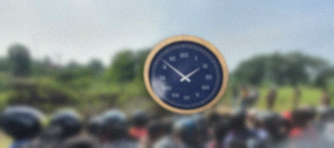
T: 1:52
